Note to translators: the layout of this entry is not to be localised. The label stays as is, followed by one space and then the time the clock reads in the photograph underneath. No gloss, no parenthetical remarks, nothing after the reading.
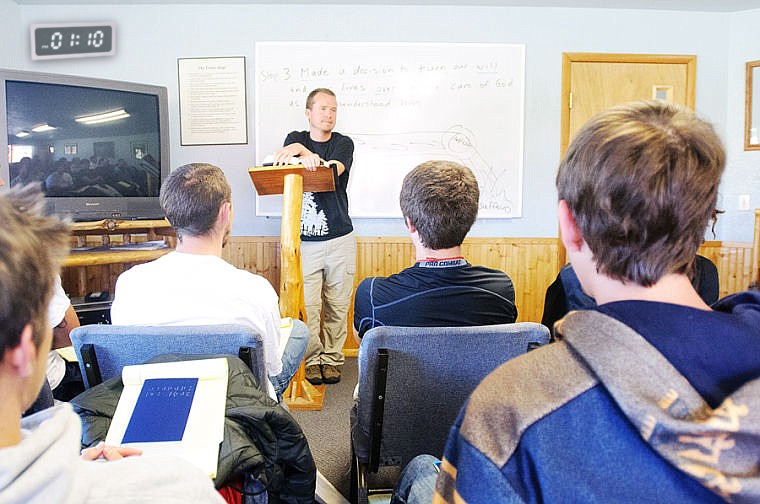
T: 1:10
